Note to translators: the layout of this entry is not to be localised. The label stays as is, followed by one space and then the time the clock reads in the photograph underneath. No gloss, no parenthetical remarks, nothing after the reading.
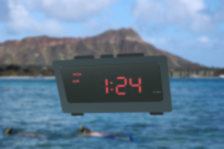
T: 1:24
